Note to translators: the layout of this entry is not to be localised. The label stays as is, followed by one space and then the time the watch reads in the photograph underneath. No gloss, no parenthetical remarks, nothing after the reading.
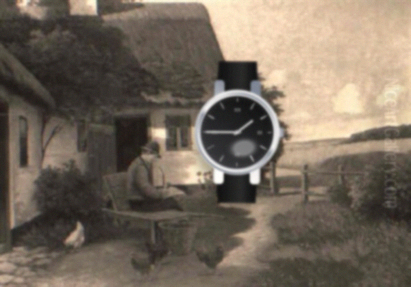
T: 1:45
